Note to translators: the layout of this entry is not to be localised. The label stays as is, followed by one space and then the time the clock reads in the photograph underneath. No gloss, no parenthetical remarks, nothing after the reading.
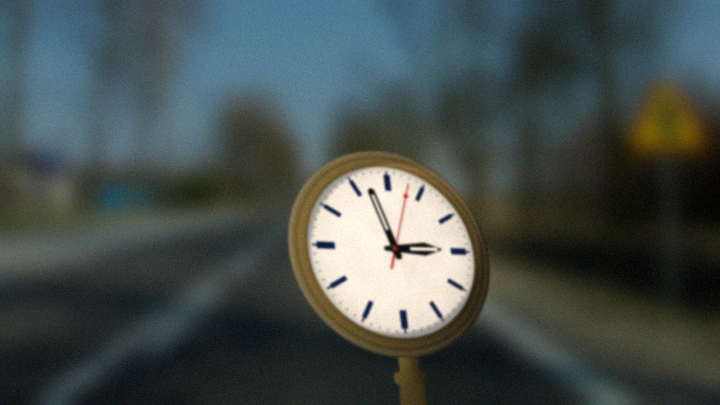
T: 2:57:03
